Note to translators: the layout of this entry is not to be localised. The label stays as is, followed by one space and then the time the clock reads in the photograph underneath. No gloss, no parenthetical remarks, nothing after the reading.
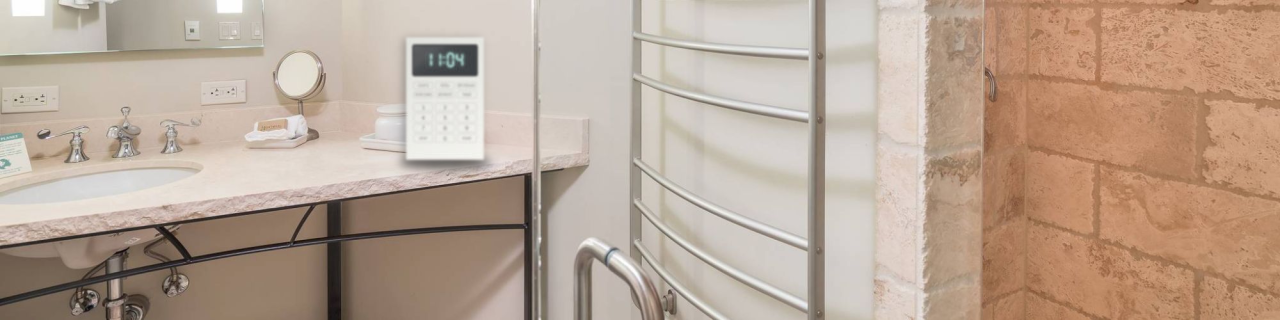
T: 11:04
